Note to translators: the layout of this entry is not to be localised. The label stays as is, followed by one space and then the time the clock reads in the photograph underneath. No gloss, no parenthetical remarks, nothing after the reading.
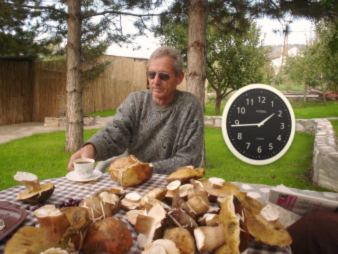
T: 1:44
